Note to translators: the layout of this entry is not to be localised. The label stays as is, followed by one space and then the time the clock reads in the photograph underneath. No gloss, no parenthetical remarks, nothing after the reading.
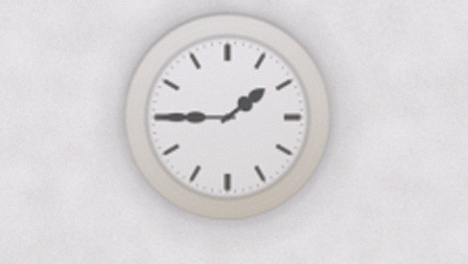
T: 1:45
